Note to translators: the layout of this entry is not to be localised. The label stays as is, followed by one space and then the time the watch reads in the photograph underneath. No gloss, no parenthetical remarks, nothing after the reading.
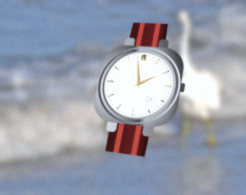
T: 1:58
